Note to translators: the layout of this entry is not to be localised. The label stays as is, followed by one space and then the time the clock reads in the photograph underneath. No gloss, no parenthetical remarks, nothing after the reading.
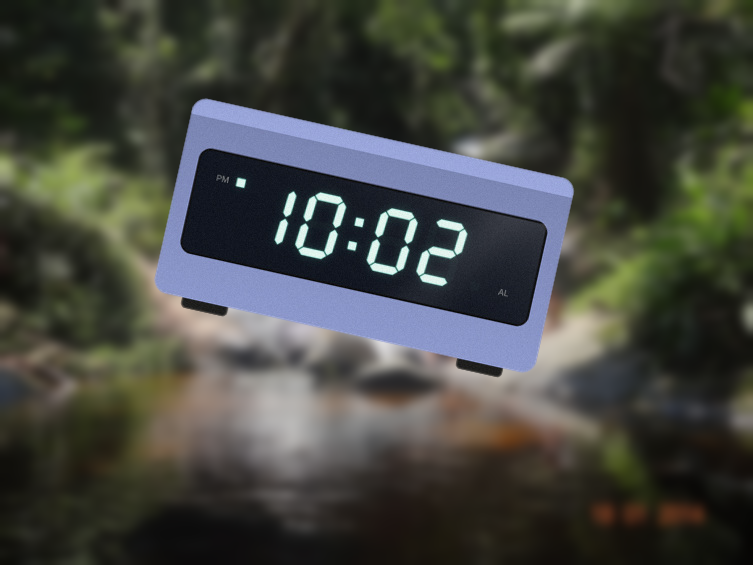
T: 10:02
